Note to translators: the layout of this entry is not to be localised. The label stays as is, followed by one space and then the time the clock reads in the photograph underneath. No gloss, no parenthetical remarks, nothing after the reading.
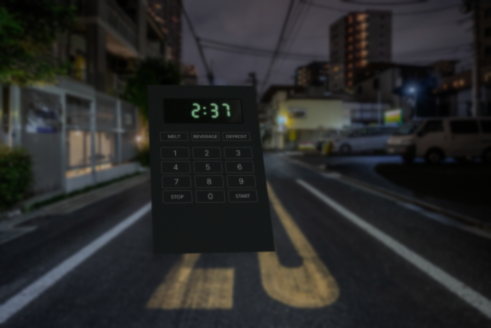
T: 2:37
